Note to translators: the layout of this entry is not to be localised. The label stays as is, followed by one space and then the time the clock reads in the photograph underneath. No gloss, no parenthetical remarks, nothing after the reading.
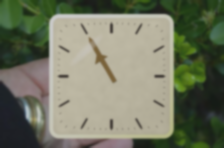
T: 10:55
